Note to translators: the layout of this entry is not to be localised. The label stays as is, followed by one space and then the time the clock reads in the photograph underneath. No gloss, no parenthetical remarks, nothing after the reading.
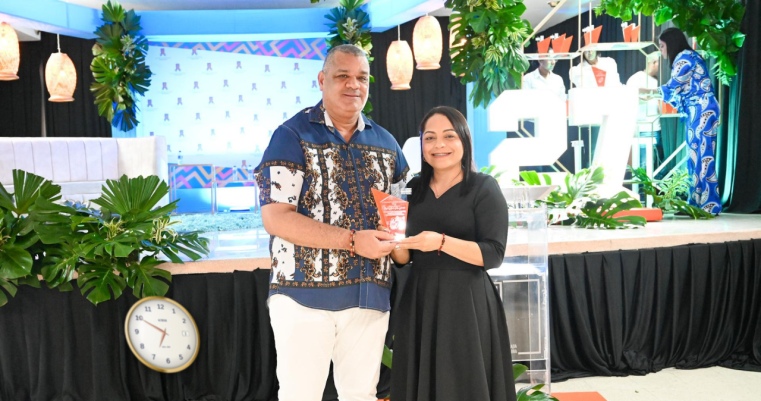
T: 6:50
